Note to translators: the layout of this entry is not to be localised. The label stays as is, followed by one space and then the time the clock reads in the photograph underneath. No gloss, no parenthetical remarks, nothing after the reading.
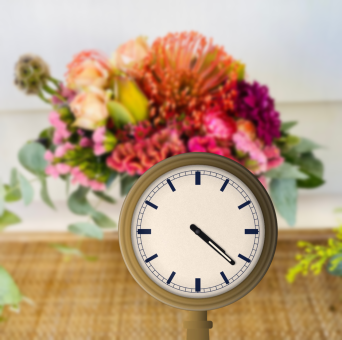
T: 4:22
